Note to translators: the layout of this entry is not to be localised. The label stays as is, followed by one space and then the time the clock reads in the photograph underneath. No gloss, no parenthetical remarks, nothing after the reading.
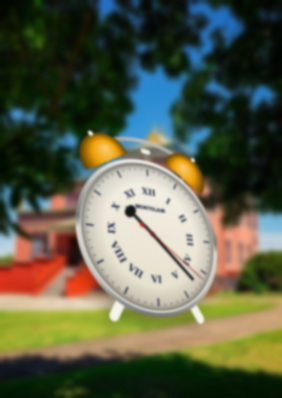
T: 10:22:21
